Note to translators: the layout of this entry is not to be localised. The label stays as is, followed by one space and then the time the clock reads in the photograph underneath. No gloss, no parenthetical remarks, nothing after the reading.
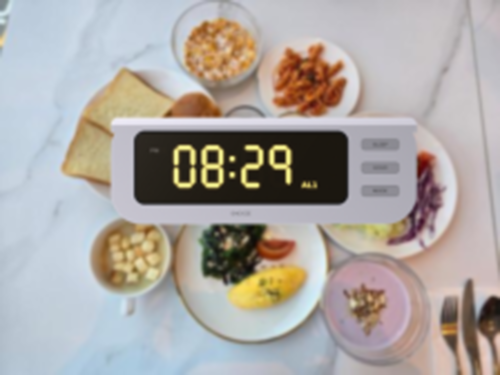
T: 8:29
